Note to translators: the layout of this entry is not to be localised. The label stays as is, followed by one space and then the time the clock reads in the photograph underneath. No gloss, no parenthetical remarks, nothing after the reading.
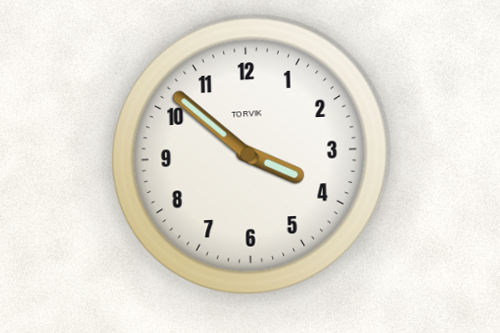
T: 3:52
